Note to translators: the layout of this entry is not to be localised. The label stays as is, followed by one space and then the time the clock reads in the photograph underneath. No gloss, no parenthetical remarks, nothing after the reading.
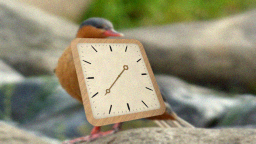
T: 1:38
